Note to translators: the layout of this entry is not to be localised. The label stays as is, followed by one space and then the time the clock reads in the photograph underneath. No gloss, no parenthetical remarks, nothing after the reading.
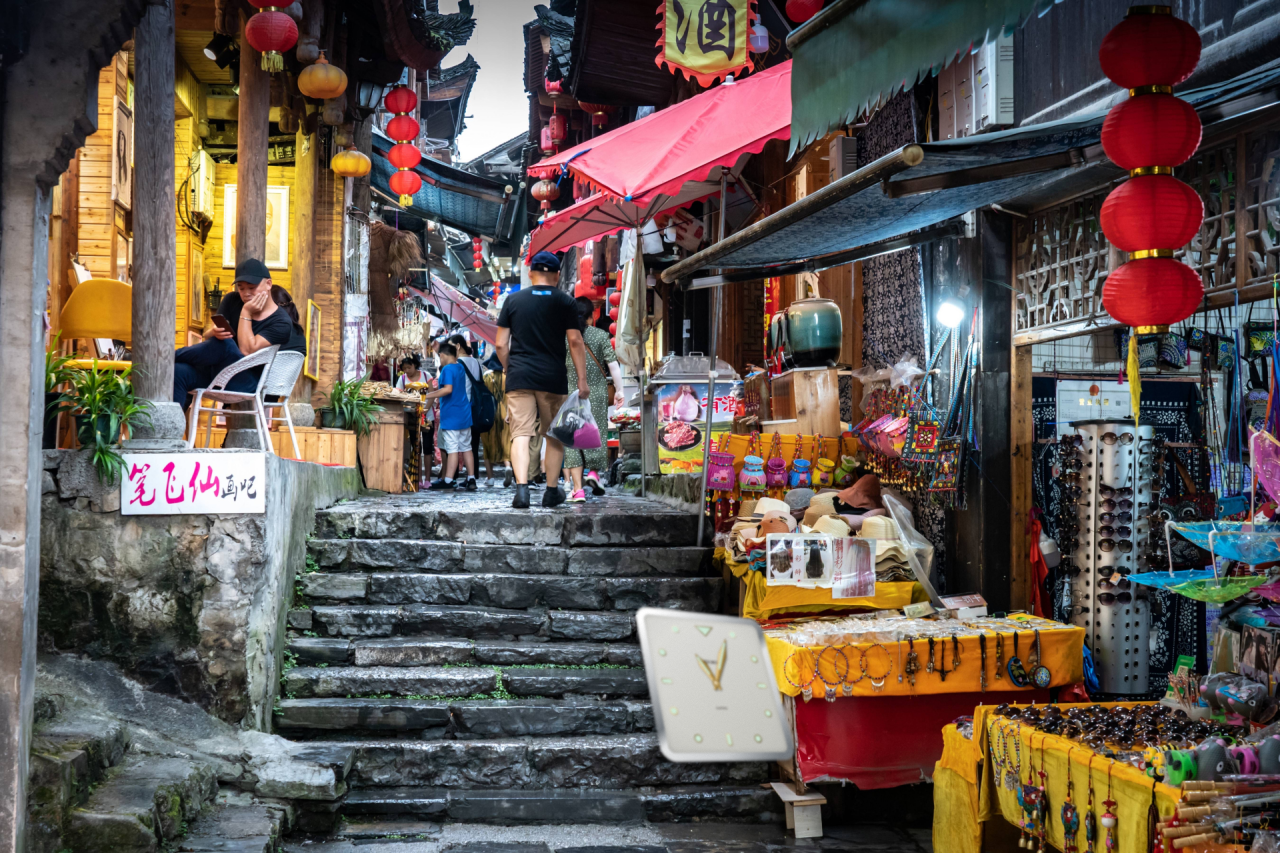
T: 11:04
